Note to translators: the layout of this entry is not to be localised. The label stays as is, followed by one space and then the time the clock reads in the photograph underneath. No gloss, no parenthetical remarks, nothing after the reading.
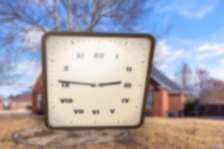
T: 2:46
